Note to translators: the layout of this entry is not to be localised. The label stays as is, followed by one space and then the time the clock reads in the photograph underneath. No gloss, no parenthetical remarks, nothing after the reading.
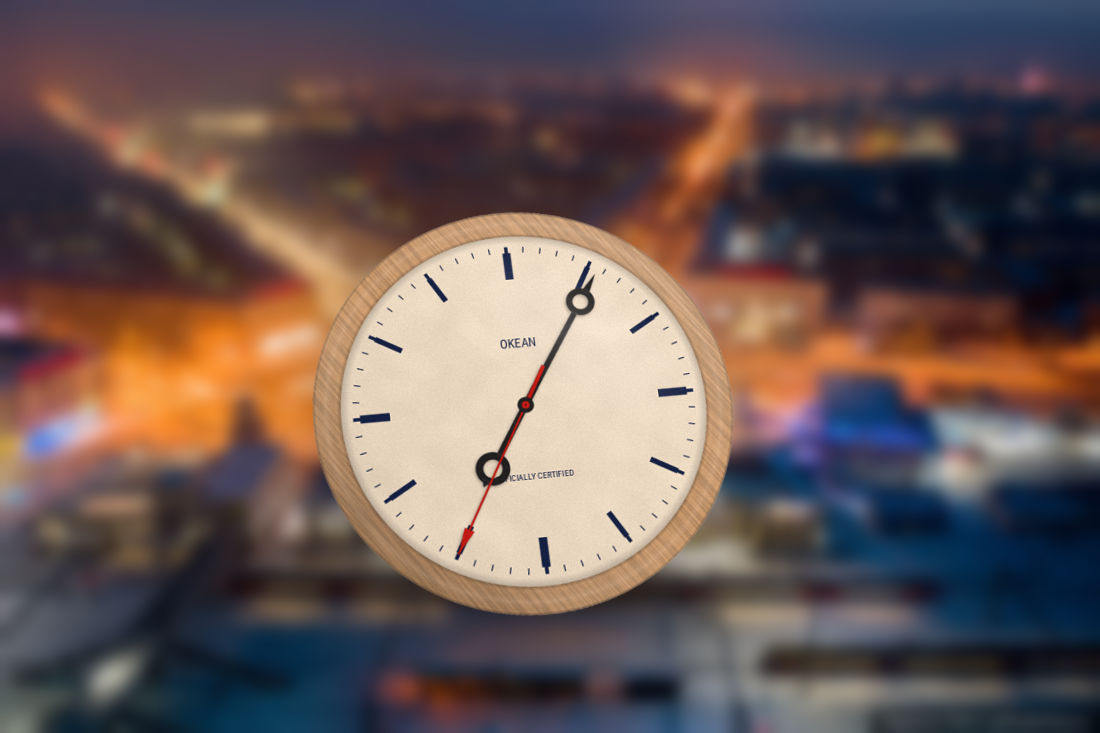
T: 7:05:35
